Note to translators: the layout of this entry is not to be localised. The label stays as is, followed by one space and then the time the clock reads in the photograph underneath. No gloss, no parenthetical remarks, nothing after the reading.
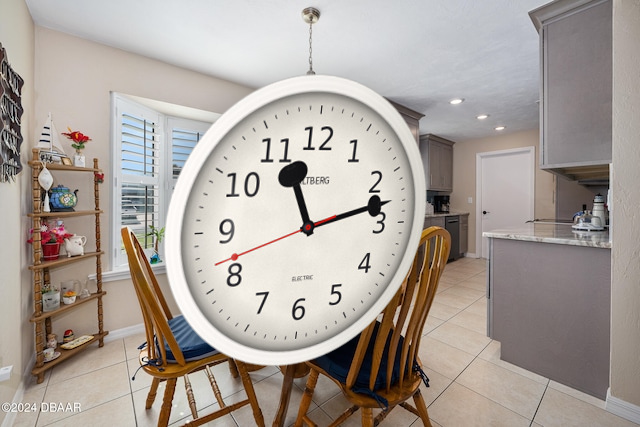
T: 11:12:42
